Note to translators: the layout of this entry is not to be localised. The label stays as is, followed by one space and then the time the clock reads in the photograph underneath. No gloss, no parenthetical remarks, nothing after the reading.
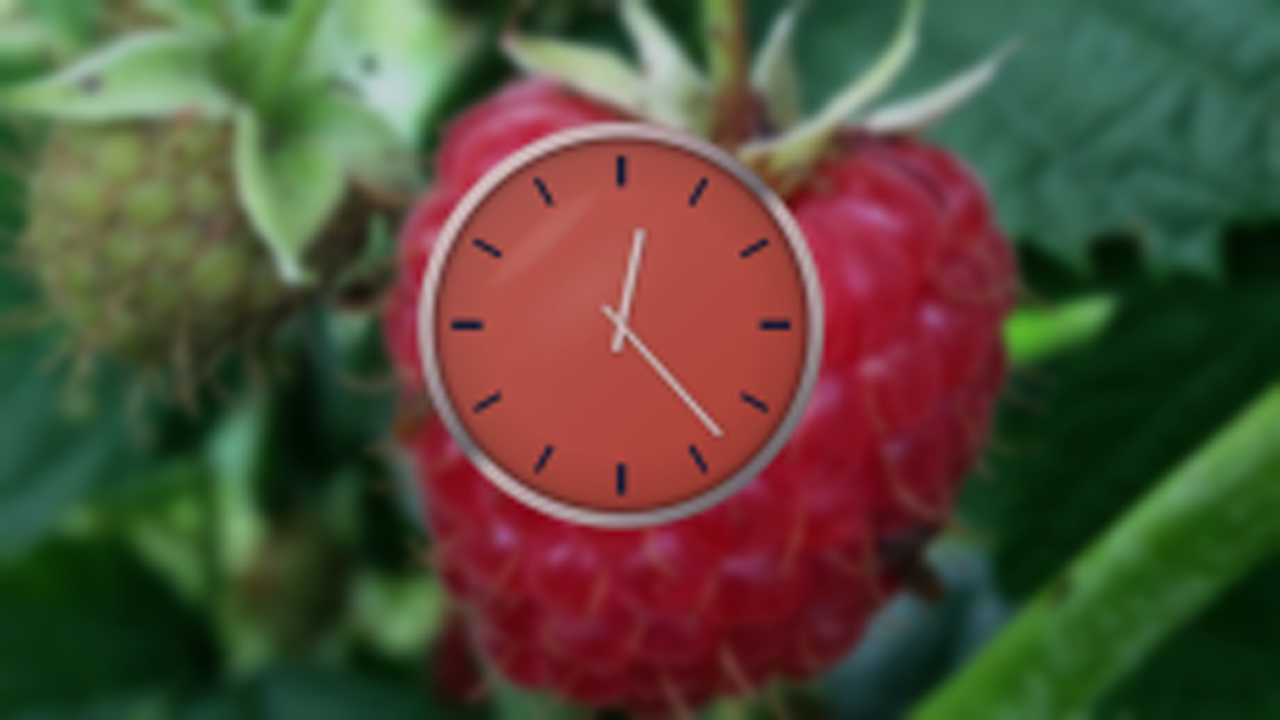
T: 12:23
